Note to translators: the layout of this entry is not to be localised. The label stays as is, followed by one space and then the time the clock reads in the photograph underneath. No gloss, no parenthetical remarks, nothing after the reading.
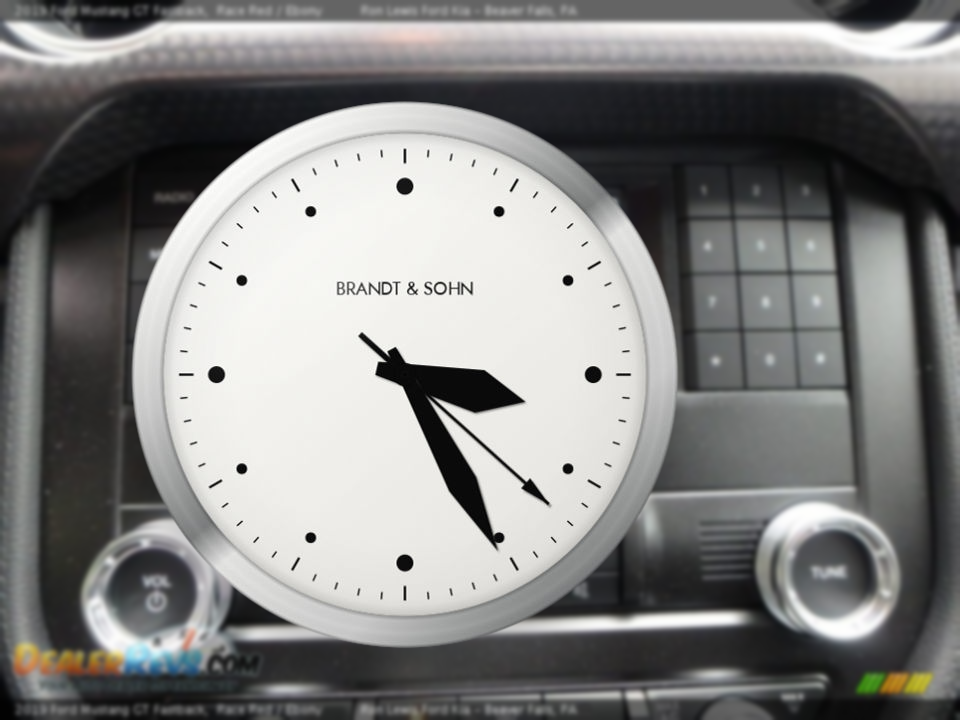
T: 3:25:22
